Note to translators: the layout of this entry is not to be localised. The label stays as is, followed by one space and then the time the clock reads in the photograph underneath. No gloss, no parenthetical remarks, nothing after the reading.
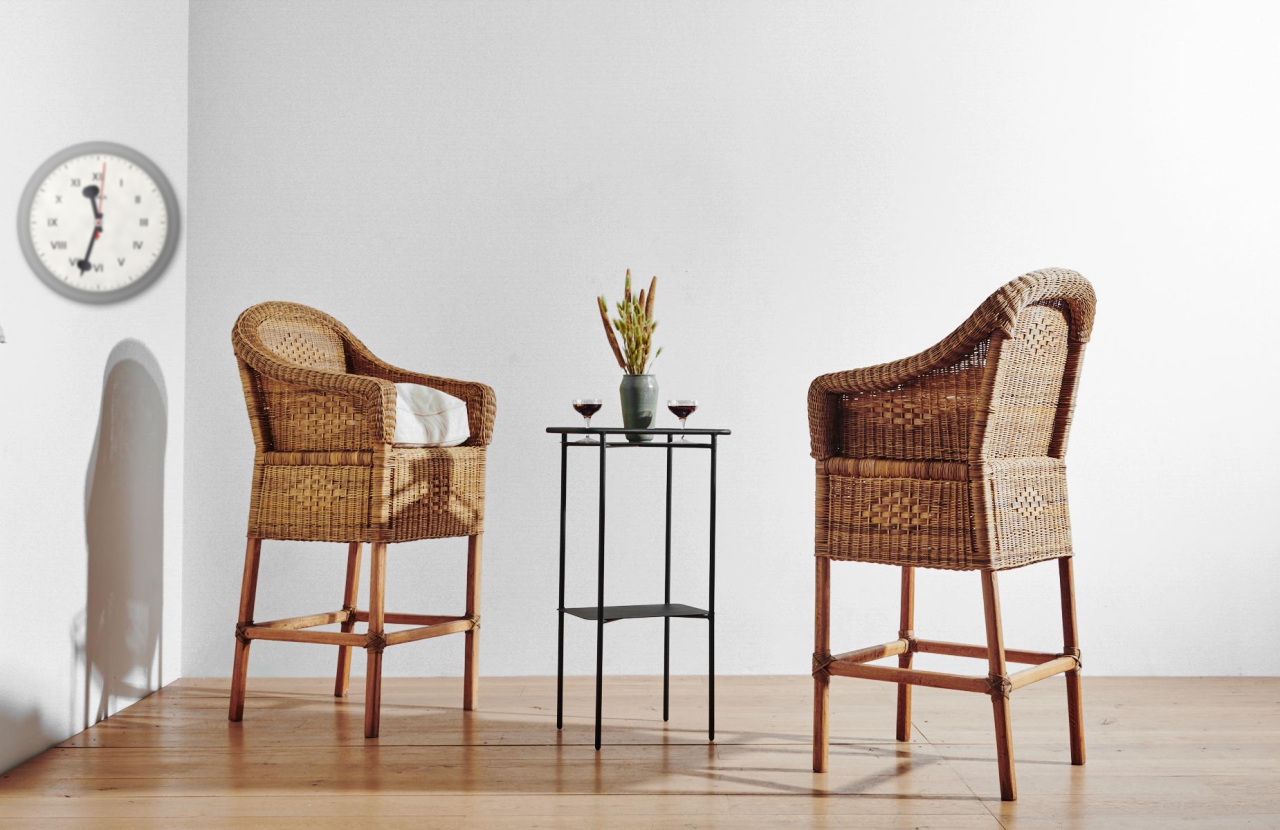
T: 11:33:01
